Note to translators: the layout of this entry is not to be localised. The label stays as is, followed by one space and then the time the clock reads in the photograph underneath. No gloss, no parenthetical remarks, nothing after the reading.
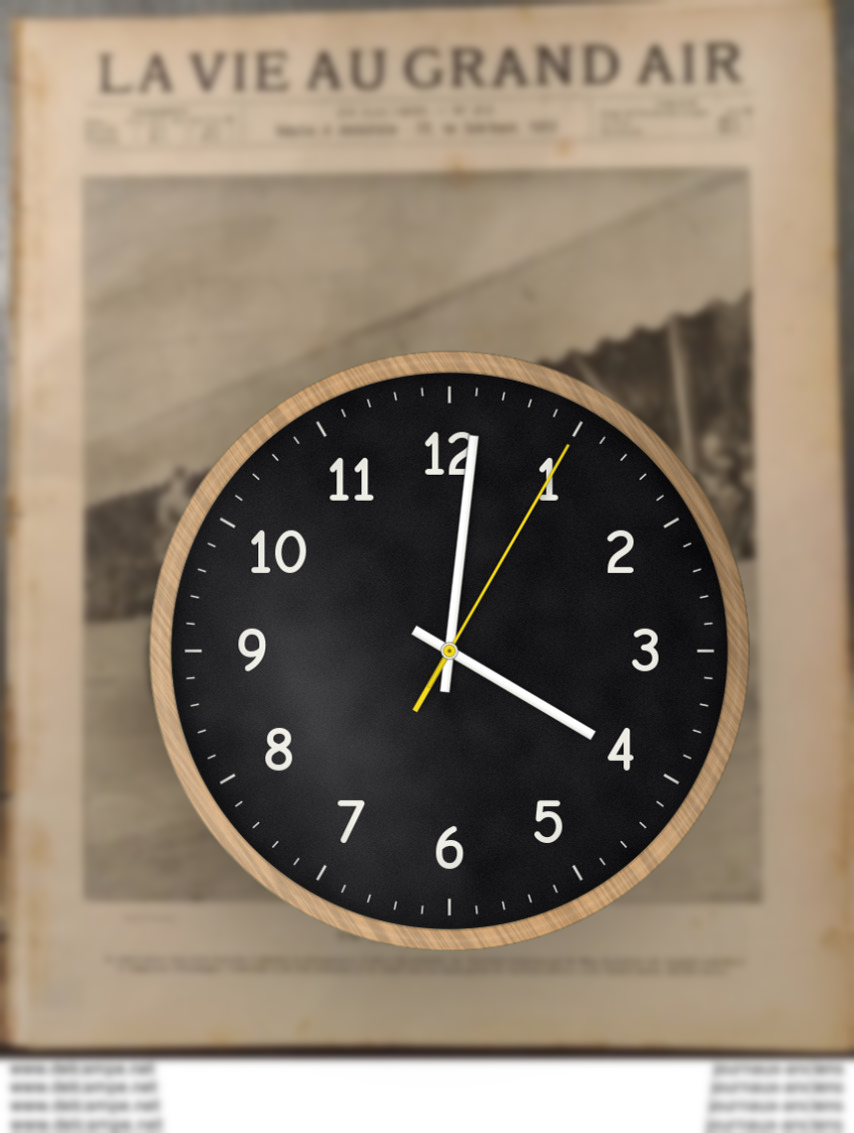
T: 4:01:05
